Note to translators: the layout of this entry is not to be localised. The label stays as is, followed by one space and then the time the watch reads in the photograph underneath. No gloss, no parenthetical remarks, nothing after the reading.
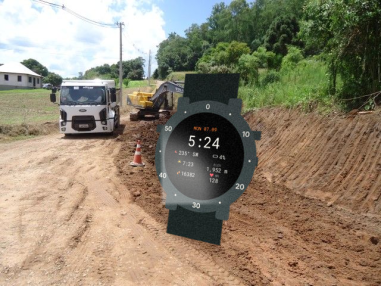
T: 5:24
